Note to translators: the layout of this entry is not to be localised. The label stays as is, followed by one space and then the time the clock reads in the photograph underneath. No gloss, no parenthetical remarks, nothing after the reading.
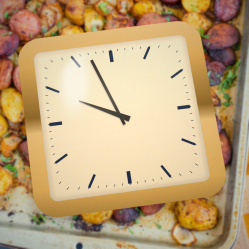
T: 9:57
